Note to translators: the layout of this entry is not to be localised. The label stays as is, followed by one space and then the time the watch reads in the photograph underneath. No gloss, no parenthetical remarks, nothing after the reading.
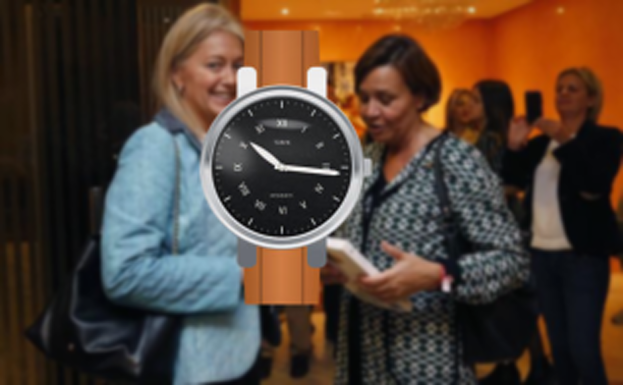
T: 10:16
